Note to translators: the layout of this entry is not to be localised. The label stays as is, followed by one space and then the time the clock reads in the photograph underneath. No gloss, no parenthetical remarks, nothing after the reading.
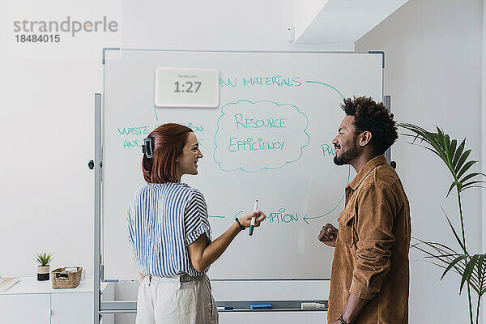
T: 1:27
